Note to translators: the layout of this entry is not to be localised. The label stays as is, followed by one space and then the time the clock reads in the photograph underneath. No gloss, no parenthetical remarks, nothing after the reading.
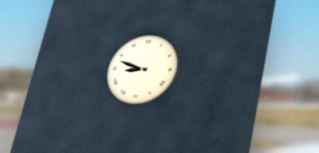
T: 8:48
